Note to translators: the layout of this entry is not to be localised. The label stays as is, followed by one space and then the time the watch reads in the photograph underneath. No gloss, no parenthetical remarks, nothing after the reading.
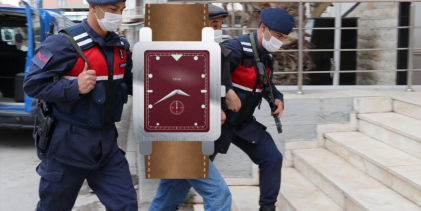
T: 3:40
